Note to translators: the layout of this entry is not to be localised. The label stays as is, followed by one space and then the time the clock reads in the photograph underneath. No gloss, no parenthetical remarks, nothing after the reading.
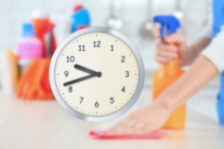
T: 9:42
